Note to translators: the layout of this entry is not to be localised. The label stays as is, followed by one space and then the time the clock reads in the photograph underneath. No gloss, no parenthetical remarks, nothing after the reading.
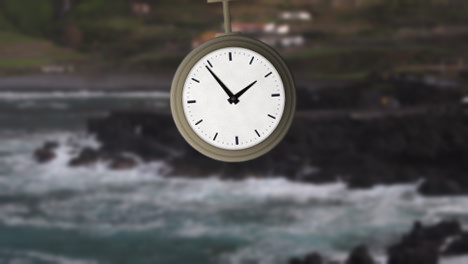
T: 1:54
